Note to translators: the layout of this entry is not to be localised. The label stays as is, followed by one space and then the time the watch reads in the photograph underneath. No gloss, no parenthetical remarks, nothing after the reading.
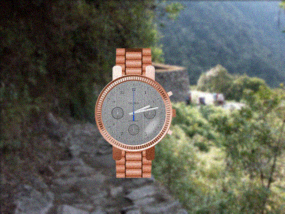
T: 2:13
